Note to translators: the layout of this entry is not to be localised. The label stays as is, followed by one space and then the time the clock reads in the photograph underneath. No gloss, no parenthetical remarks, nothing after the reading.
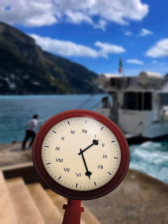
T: 1:26
